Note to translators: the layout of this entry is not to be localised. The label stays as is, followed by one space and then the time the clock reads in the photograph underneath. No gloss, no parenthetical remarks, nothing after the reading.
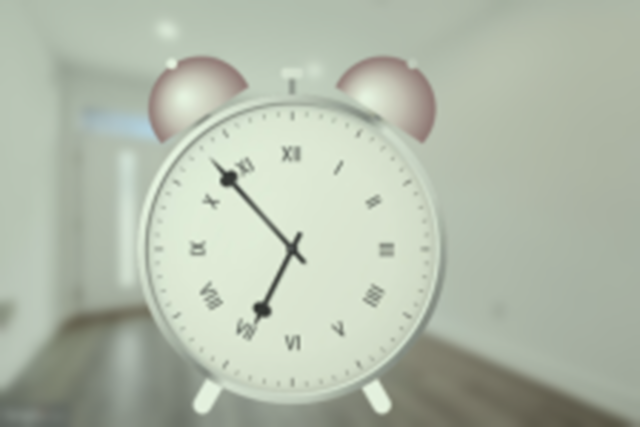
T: 6:53
